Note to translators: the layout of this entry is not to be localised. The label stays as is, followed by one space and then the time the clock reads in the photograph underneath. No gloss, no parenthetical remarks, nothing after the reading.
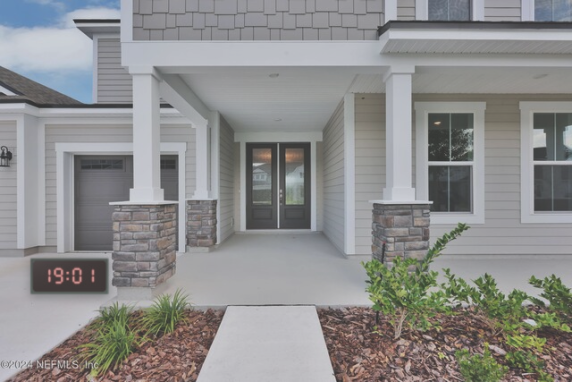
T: 19:01
